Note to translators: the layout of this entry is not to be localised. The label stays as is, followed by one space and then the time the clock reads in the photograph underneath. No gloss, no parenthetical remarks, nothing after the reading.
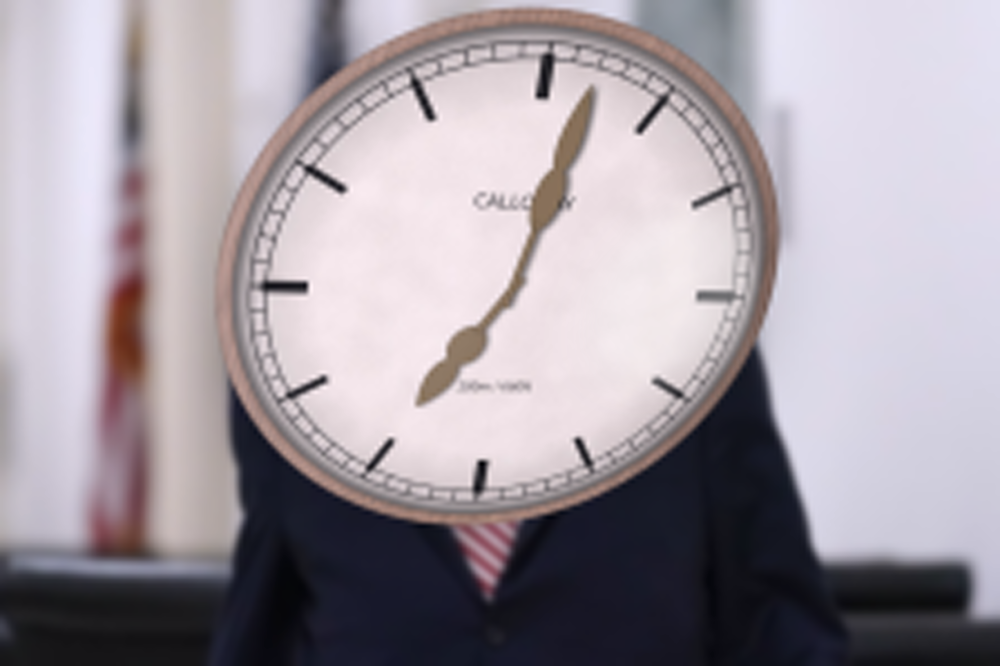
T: 7:02
